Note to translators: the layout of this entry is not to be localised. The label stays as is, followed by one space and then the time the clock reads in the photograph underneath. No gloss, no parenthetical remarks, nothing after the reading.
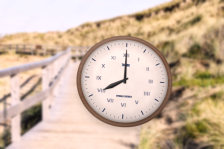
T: 8:00
